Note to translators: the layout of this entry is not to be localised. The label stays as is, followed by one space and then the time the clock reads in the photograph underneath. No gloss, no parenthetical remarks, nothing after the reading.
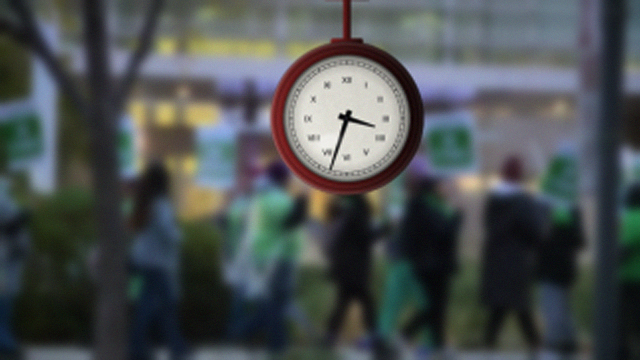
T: 3:33
